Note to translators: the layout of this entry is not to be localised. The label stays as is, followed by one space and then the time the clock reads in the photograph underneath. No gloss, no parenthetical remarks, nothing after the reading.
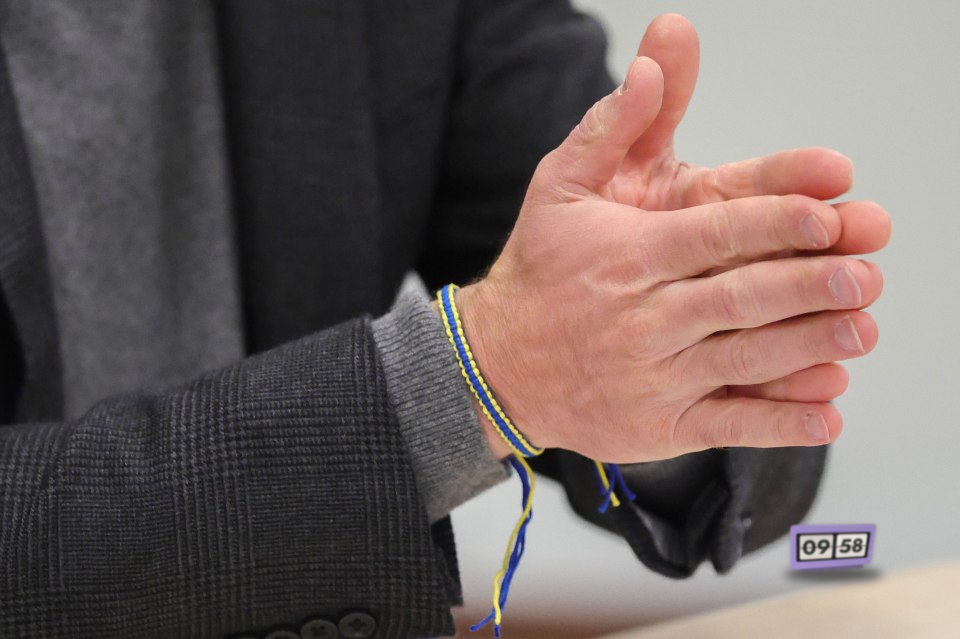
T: 9:58
